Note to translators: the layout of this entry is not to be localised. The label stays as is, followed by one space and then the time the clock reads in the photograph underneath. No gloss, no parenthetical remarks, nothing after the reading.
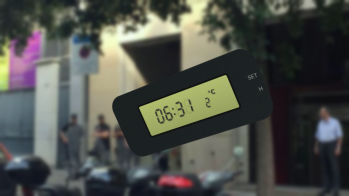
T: 6:31
